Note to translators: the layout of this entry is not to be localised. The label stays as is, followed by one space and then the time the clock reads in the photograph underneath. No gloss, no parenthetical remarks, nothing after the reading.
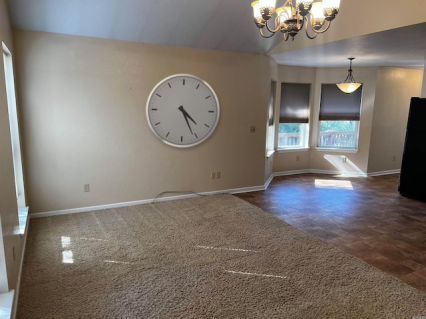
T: 4:26
